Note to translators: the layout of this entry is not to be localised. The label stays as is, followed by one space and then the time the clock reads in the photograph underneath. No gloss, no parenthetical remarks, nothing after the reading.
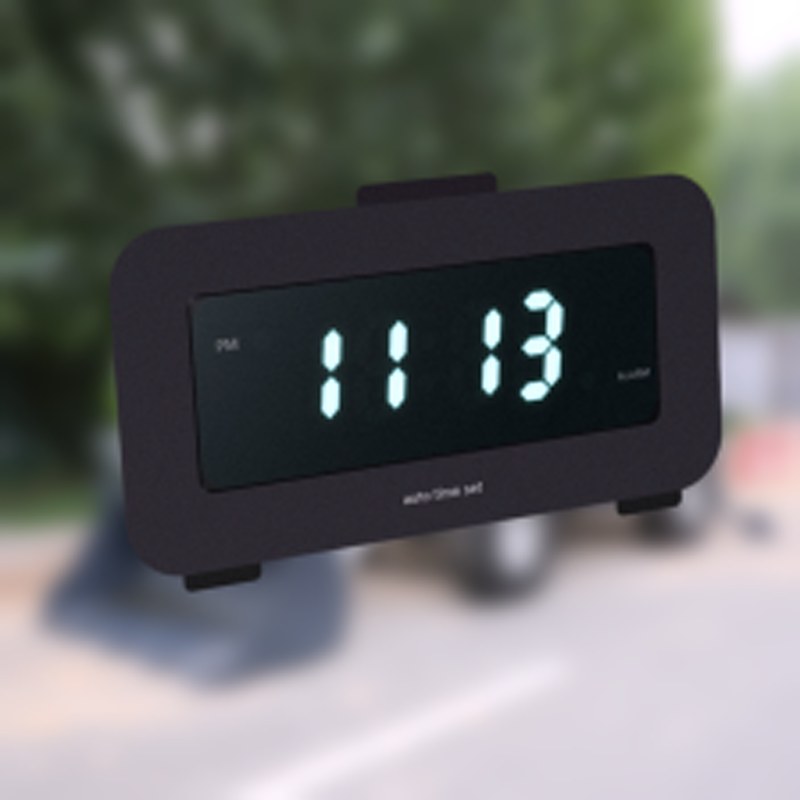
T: 11:13
